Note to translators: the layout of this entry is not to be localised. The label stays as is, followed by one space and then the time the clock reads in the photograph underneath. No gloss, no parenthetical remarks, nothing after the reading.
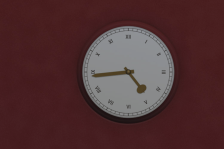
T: 4:44
